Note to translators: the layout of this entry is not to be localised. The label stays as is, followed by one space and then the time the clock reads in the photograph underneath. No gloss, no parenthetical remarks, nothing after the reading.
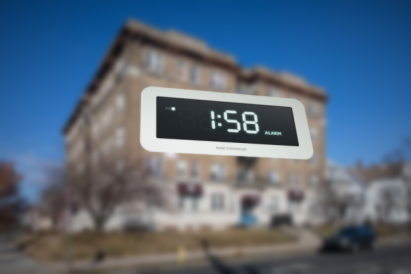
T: 1:58
